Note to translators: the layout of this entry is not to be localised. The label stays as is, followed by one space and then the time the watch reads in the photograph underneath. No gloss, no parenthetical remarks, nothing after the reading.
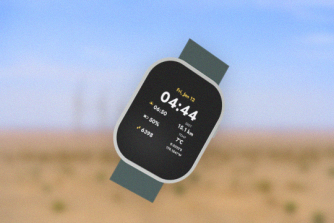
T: 4:44
